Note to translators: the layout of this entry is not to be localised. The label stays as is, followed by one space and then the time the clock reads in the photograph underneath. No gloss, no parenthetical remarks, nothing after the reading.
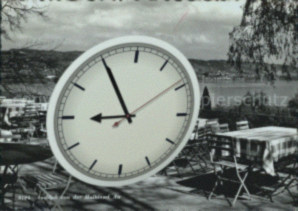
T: 8:55:09
